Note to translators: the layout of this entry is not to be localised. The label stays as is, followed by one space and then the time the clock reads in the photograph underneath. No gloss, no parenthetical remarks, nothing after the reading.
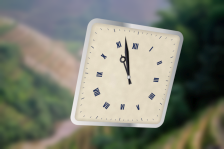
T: 10:57
